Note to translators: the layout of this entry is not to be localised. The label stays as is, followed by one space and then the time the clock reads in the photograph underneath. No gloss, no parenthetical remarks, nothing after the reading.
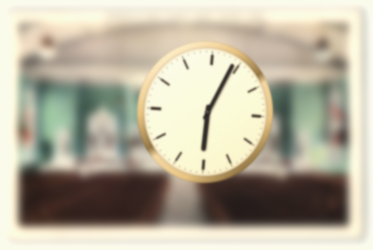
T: 6:04
